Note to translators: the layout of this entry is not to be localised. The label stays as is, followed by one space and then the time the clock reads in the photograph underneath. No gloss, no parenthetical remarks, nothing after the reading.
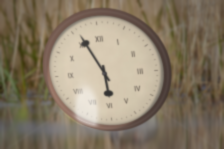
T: 5:56
